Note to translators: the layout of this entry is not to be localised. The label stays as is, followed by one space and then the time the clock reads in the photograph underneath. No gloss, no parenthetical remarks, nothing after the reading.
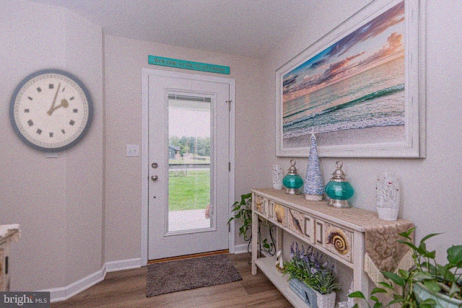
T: 2:03
